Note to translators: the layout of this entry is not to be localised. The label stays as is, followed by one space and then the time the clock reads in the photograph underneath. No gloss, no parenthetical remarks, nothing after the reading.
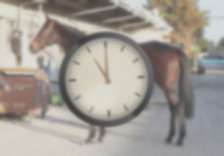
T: 11:00
